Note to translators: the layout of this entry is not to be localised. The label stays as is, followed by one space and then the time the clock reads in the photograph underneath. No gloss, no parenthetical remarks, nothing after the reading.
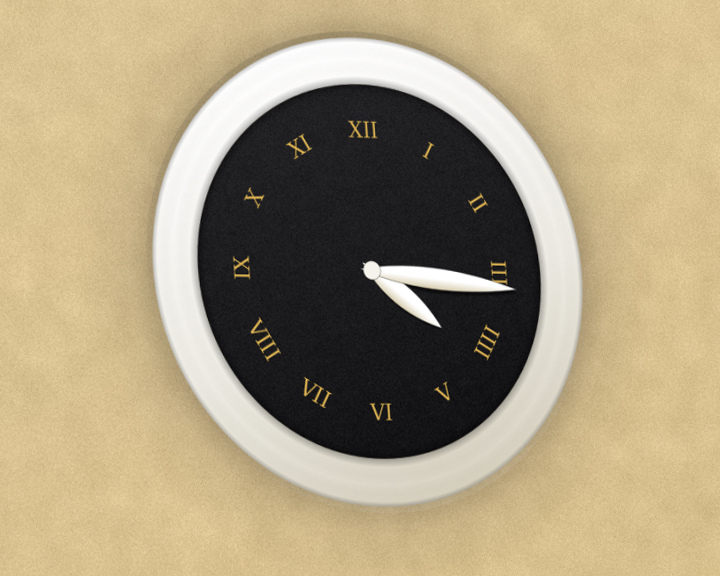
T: 4:16
